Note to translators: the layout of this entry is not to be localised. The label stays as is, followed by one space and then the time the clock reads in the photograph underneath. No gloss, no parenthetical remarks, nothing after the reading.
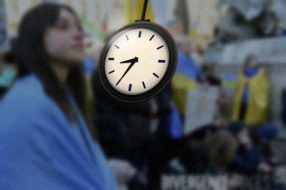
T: 8:35
